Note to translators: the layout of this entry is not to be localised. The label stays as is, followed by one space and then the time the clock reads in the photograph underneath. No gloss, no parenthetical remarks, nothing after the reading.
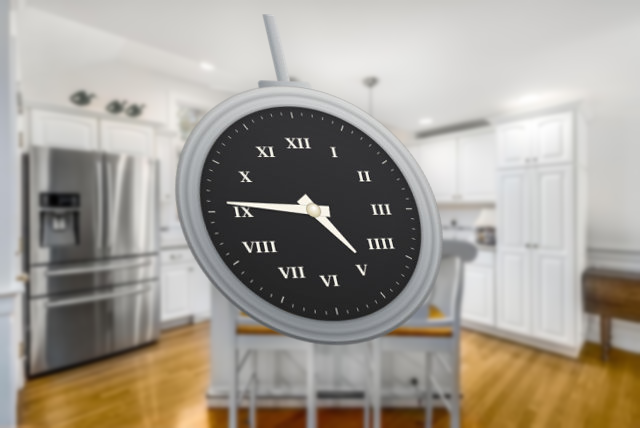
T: 4:46
